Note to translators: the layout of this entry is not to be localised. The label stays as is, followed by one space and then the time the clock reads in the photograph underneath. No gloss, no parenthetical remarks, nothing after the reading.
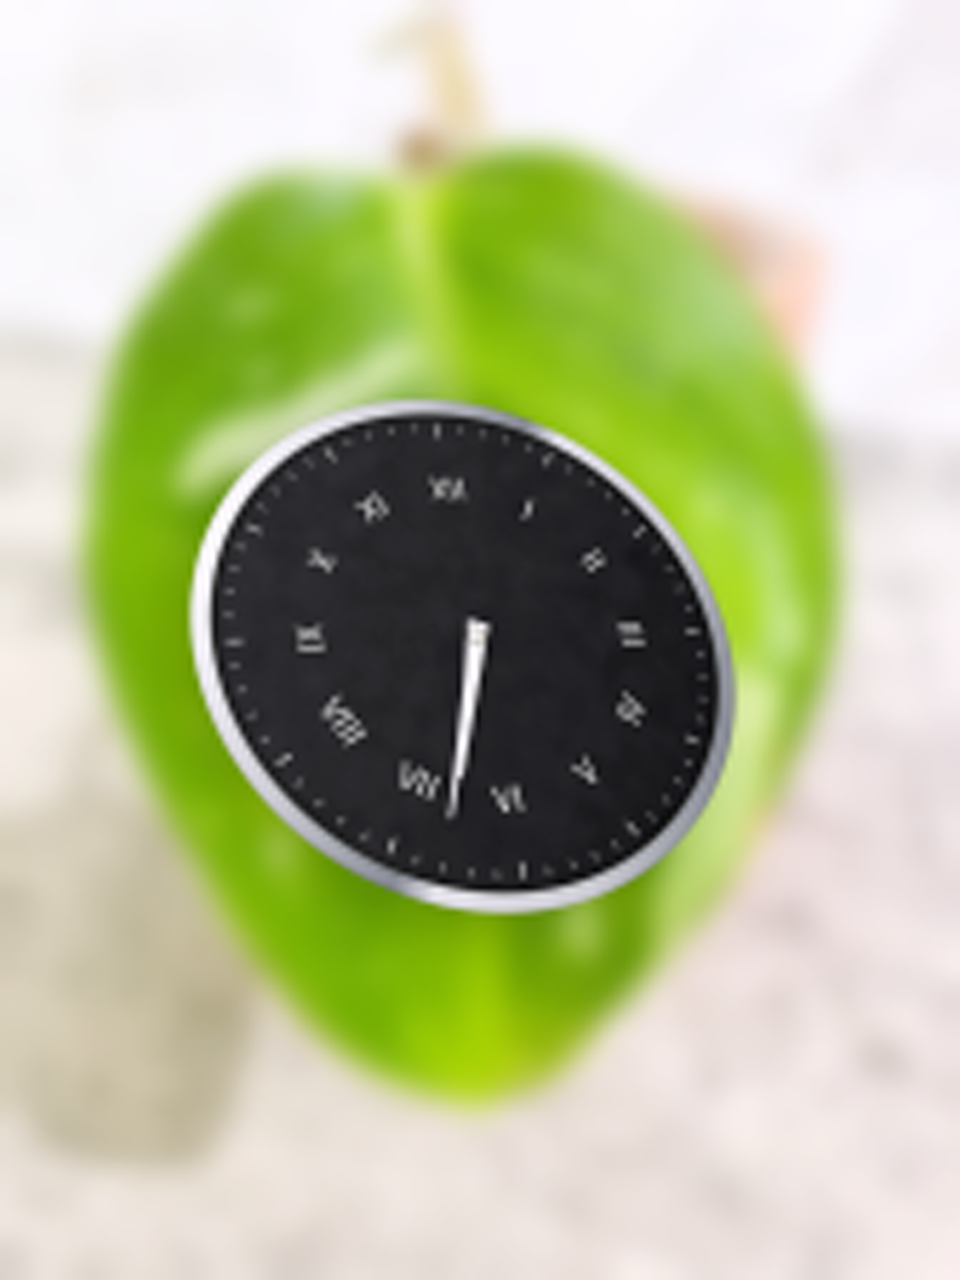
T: 6:33
